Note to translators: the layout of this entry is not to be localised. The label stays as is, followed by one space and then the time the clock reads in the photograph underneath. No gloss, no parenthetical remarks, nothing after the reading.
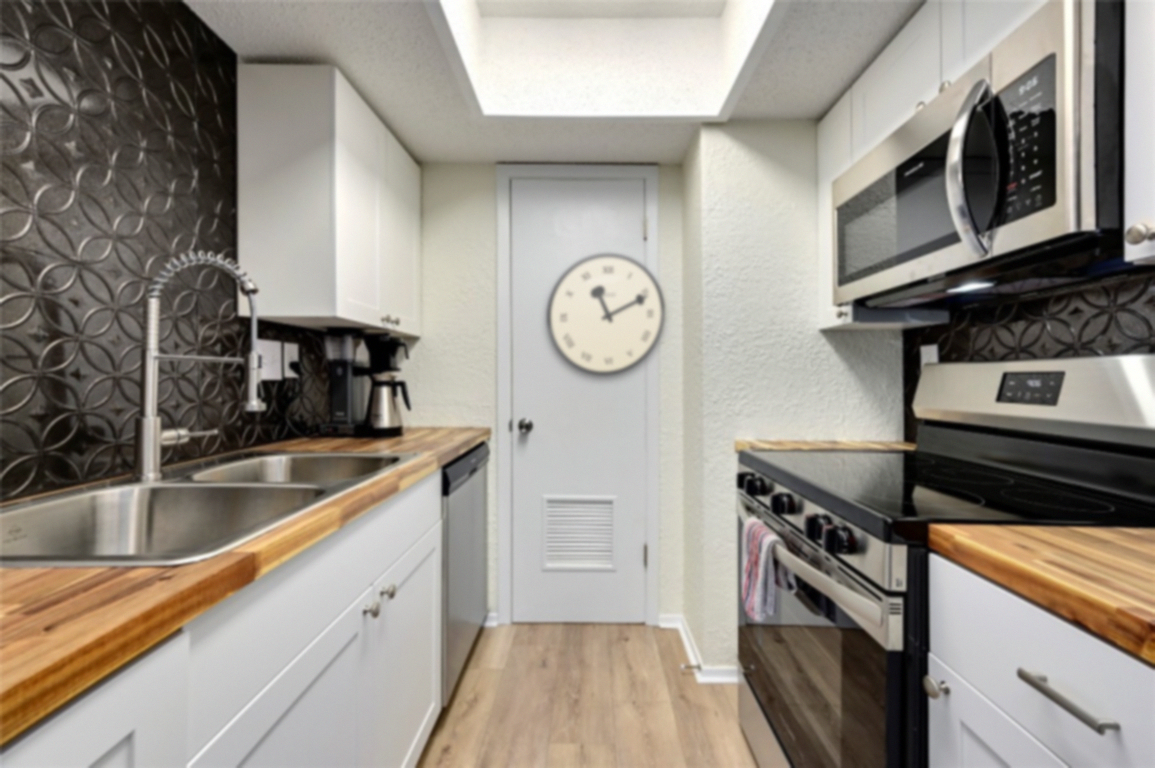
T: 11:11
